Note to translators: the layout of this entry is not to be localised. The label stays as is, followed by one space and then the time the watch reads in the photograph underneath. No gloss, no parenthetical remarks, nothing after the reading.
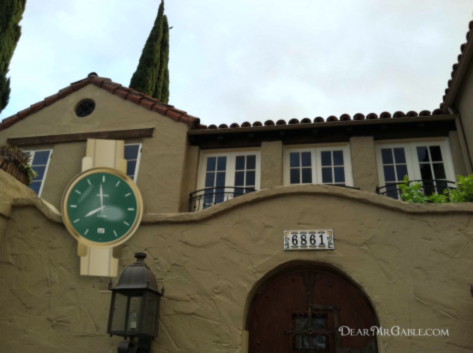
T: 7:59
